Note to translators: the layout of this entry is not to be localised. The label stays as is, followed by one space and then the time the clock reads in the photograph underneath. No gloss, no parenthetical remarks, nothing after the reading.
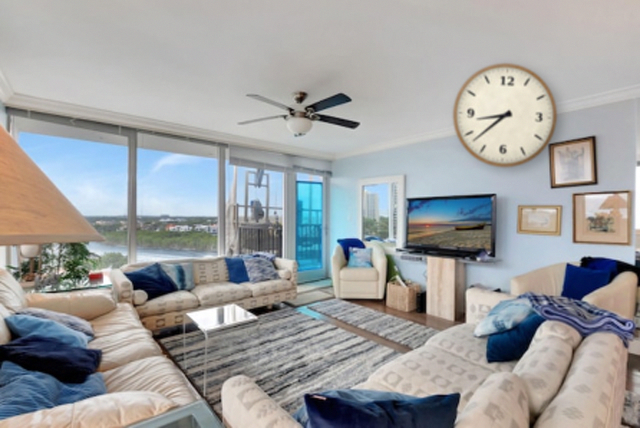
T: 8:38
